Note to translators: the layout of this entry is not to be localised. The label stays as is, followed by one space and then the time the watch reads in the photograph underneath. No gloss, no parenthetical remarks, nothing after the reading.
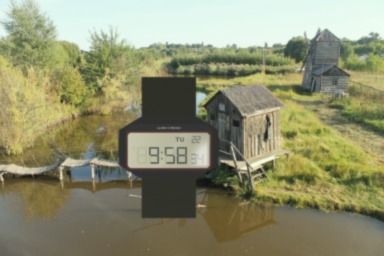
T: 9:58:34
